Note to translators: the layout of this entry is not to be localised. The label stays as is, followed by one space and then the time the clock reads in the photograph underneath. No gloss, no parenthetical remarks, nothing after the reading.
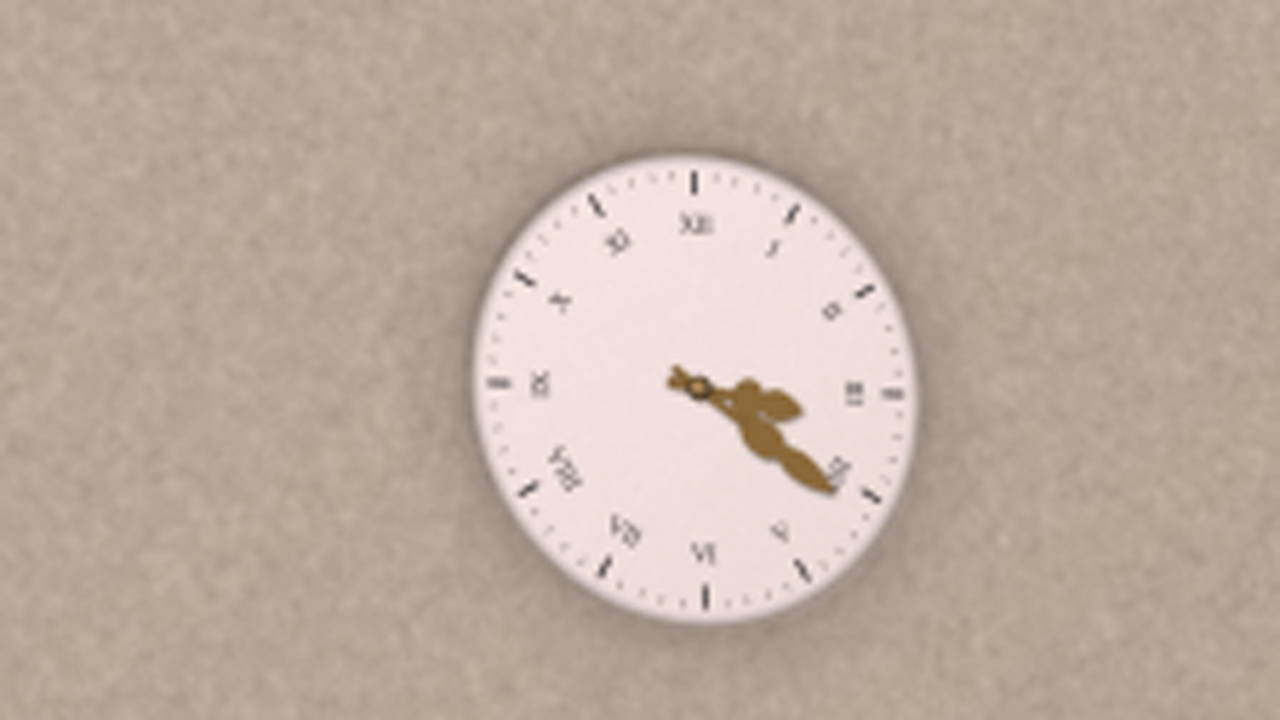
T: 3:21
